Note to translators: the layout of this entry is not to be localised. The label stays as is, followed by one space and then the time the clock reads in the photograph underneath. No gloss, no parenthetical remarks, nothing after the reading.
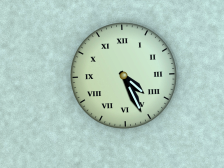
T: 4:26
